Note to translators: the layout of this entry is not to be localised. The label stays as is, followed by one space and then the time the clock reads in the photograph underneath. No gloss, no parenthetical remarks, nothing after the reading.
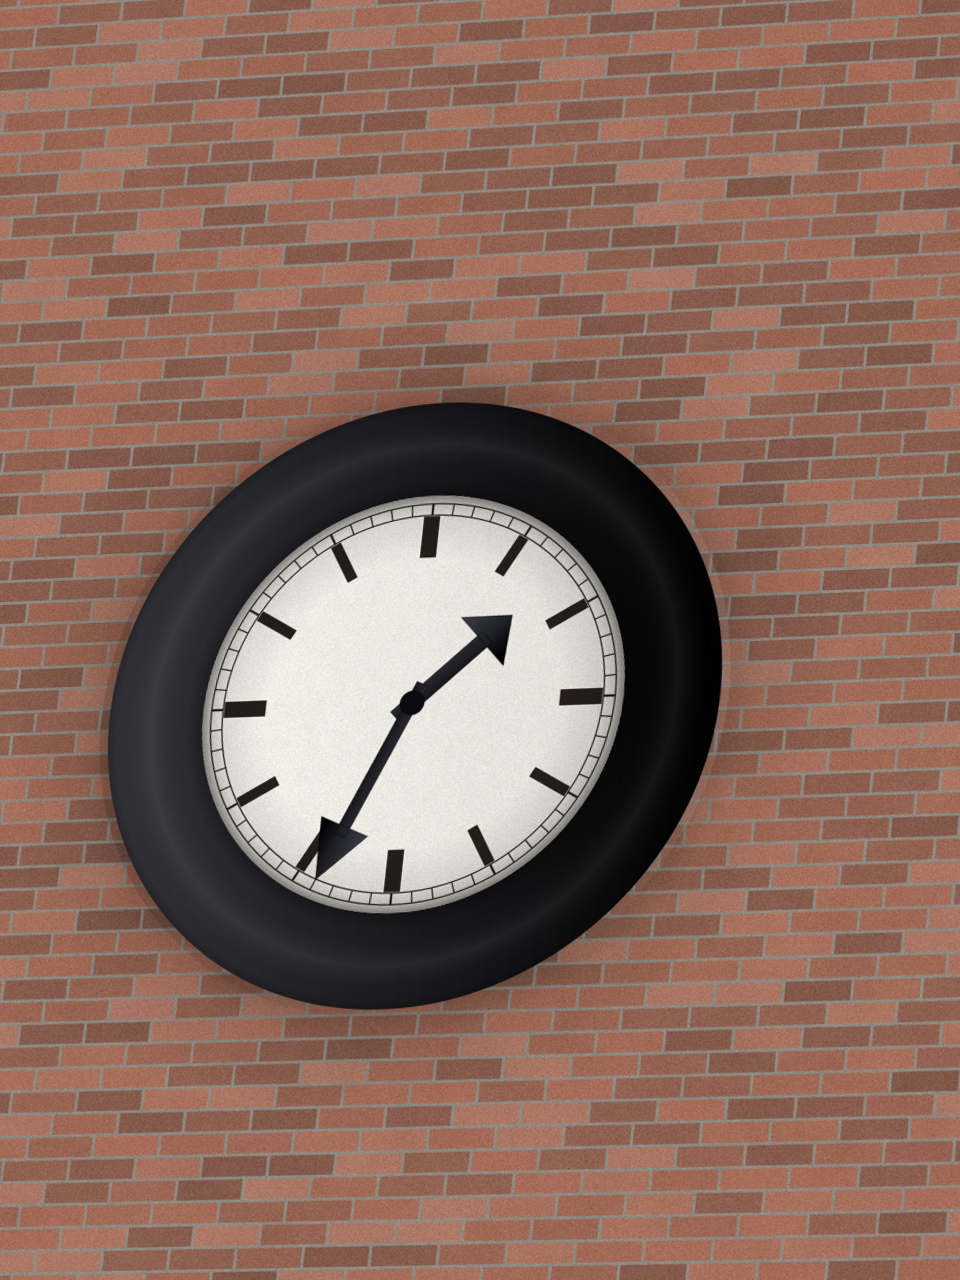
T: 1:34
